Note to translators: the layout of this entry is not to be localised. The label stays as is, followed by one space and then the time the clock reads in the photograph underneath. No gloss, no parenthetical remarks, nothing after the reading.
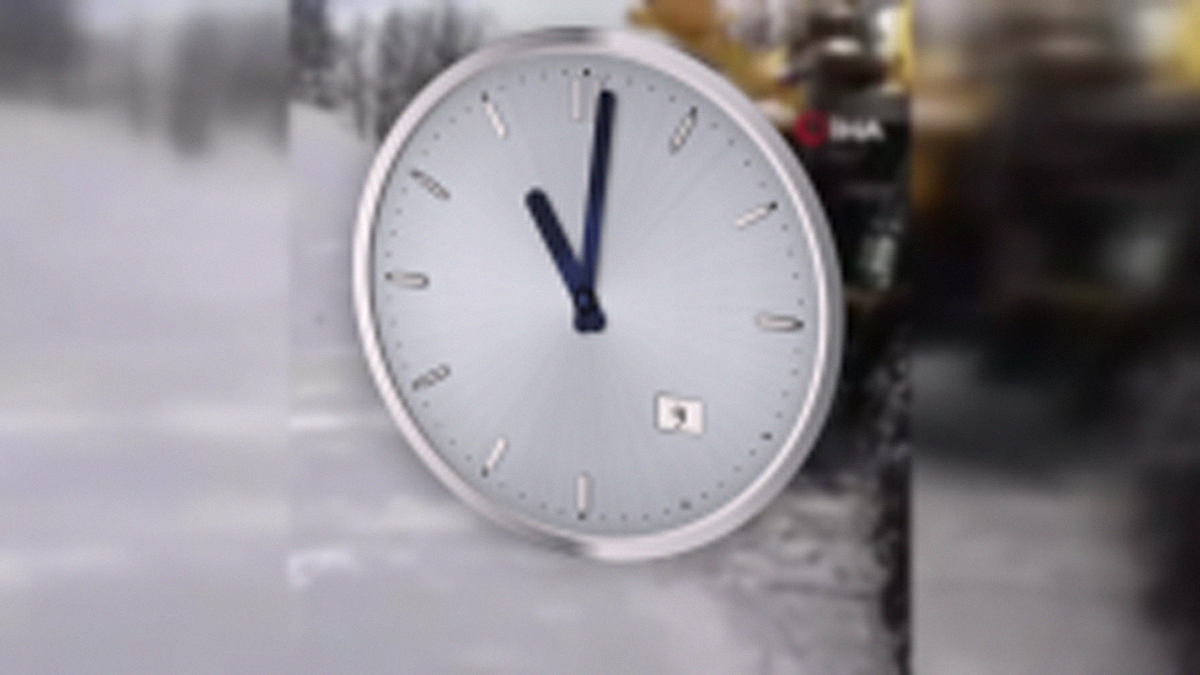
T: 11:01
